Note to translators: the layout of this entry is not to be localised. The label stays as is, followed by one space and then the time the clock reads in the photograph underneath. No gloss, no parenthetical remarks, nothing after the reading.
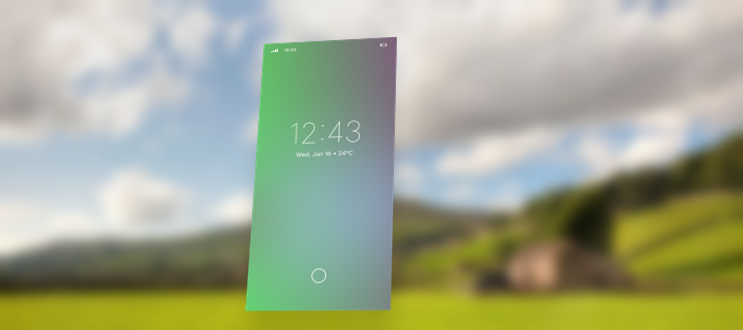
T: 12:43
